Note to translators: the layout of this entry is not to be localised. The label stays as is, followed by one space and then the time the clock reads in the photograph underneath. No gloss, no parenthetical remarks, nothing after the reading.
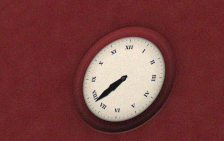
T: 7:38
